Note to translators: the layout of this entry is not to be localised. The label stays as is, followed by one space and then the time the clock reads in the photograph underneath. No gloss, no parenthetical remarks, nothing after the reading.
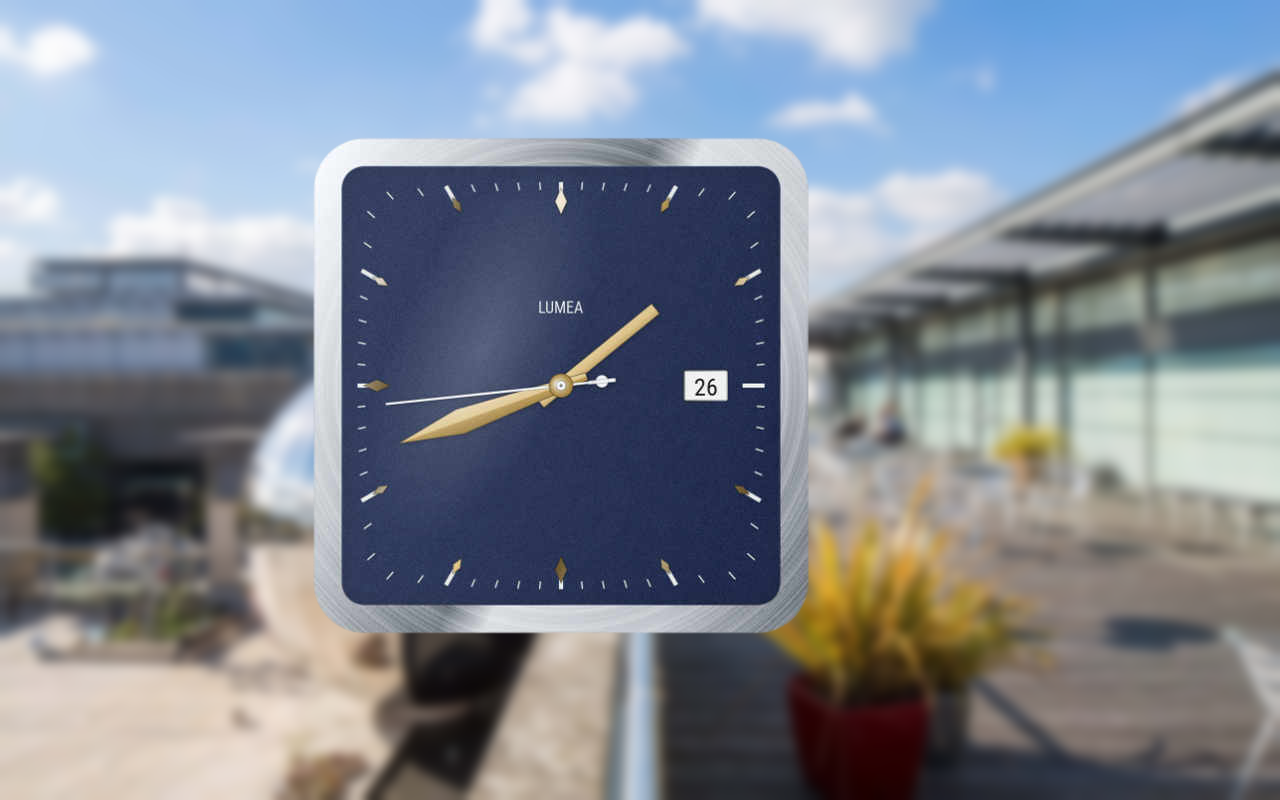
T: 1:41:44
